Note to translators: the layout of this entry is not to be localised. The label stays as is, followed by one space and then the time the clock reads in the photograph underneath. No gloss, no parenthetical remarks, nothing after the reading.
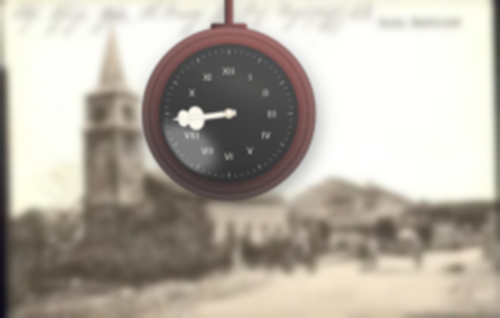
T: 8:44
